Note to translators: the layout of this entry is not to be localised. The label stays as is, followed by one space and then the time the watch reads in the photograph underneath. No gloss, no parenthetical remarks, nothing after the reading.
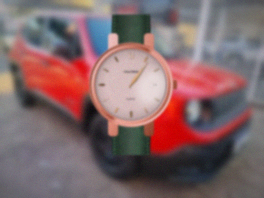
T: 1:06
